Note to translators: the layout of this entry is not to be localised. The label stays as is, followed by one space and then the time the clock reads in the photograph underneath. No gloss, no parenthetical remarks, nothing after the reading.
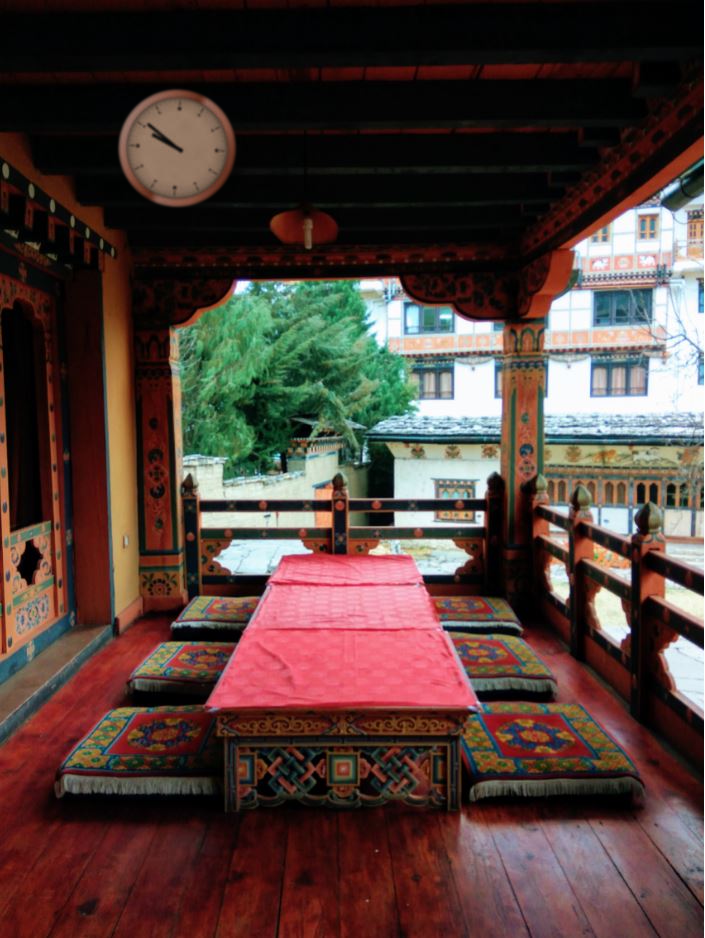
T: 9:51
